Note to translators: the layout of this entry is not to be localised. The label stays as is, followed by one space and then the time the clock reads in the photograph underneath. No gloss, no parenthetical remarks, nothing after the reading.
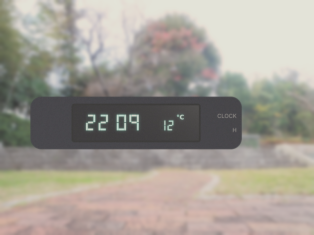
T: 22:09
